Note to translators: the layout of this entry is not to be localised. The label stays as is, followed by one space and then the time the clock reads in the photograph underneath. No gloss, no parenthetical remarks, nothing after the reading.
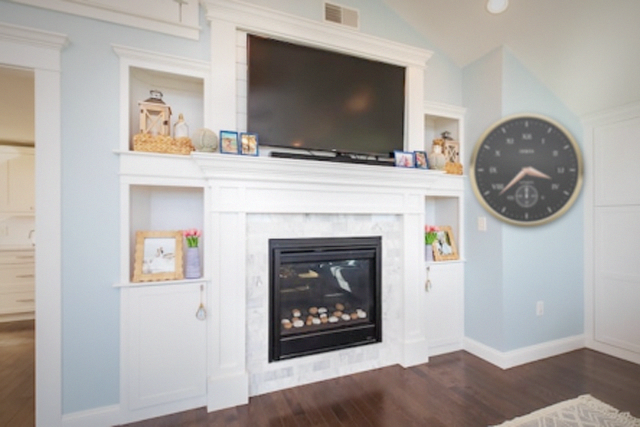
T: 3:38
